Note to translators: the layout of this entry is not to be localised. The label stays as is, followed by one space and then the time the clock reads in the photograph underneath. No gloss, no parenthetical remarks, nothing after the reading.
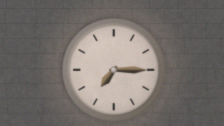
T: 7:15
